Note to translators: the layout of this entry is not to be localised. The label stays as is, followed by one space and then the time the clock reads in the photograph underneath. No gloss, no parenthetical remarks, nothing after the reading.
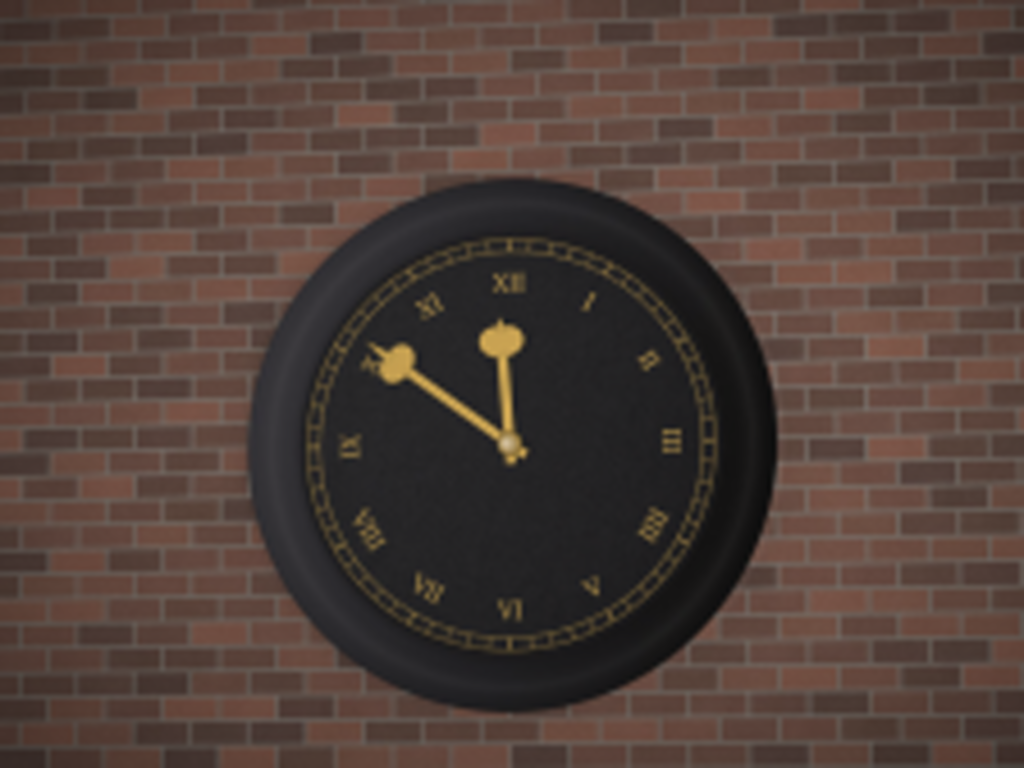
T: 11:51
